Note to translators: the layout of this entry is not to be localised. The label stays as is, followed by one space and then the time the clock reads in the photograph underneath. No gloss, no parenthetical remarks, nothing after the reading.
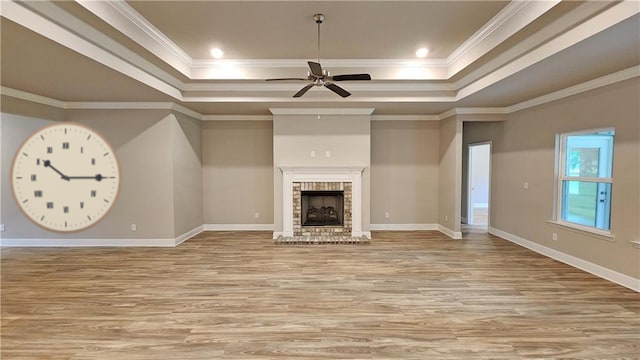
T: 10:15
